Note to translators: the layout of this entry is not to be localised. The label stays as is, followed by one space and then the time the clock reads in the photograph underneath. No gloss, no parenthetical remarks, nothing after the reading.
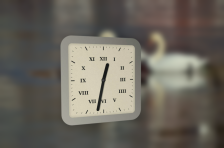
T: 12:32
